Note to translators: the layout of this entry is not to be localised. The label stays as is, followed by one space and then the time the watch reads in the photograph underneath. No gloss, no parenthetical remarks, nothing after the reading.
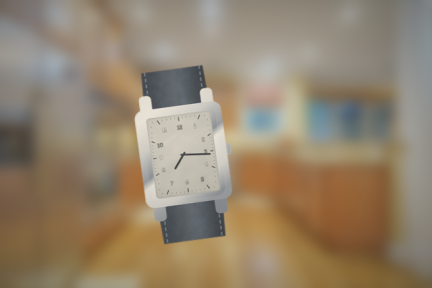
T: 7:16
